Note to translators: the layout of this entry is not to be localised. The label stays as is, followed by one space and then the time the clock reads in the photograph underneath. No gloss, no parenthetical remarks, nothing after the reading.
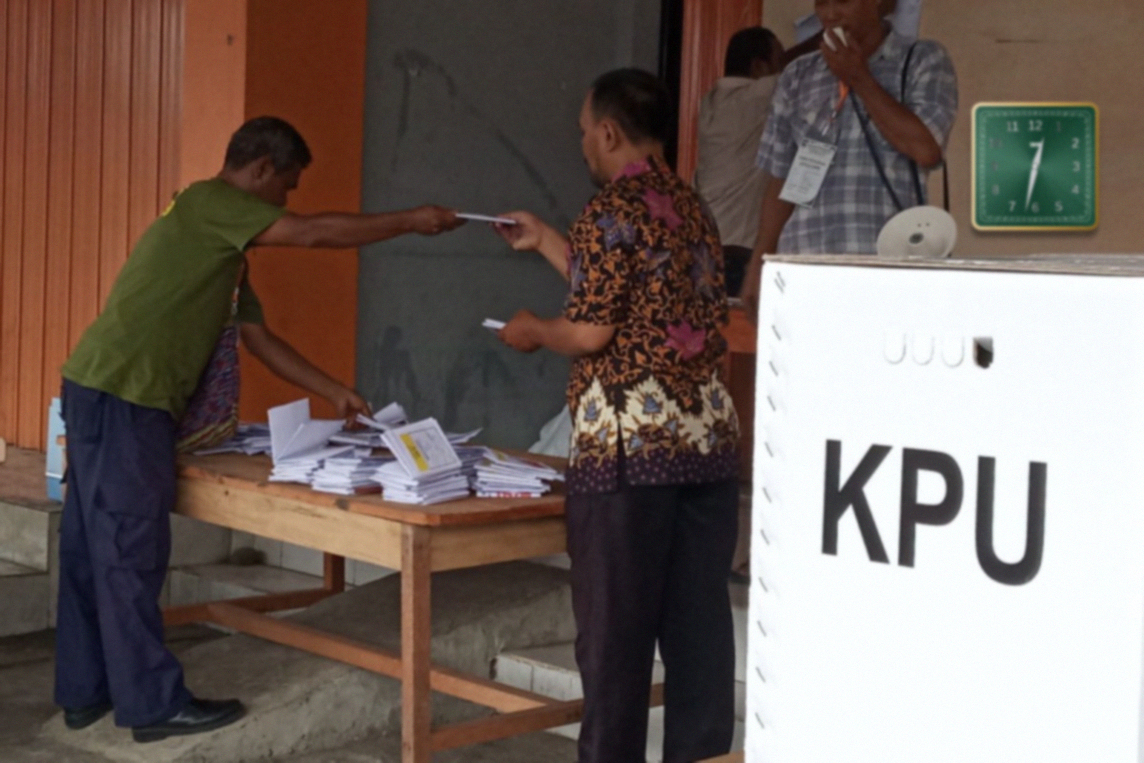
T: 12:32
